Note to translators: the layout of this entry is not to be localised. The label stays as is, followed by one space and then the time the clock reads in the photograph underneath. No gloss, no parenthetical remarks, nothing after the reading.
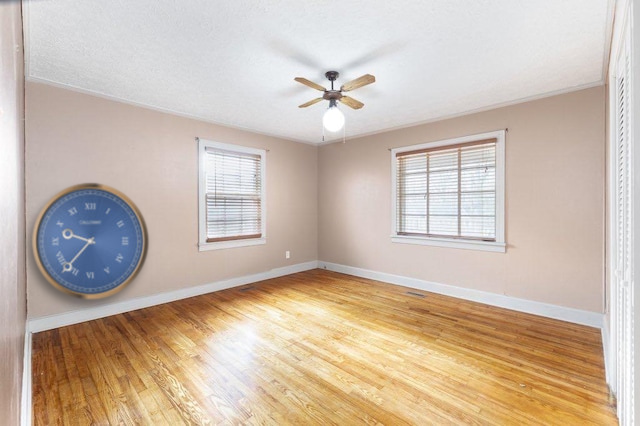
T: 9:37
